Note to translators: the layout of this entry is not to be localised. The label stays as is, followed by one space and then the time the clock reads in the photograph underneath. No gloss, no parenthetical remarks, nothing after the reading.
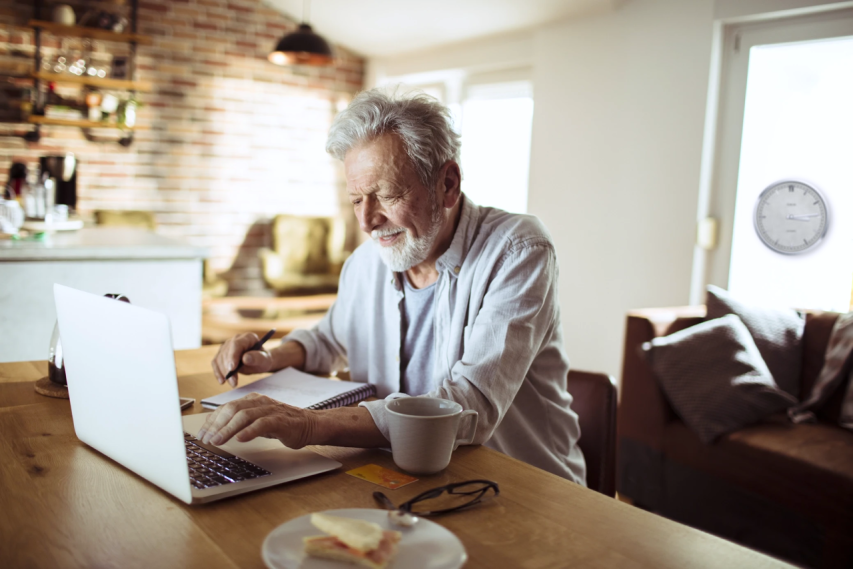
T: 3:14
